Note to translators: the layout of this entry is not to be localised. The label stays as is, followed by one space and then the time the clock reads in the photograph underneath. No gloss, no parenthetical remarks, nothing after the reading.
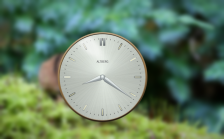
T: 8:21
